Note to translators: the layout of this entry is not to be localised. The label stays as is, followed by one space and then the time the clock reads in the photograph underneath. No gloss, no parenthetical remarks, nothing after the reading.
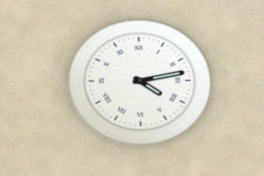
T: 4:13
